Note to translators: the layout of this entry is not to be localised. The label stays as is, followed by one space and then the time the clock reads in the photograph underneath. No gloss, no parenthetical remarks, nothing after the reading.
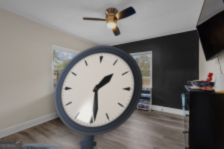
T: 1:29
